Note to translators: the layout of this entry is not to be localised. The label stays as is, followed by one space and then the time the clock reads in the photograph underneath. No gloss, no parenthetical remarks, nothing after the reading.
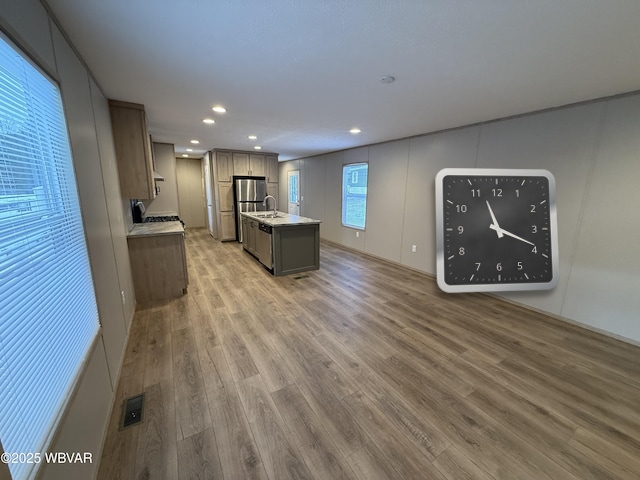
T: 11:19
